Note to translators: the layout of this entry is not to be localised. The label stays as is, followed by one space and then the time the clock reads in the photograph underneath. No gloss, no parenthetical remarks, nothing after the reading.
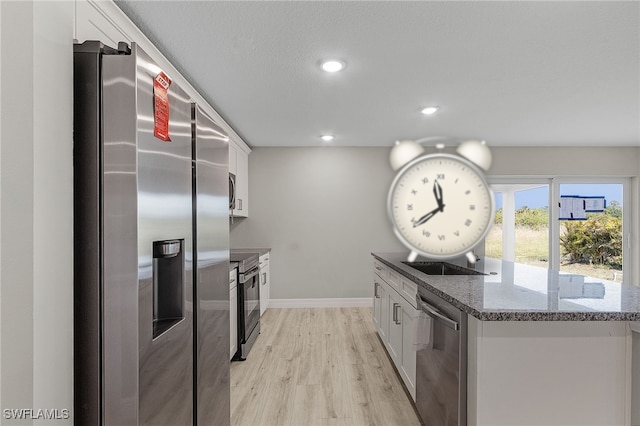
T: 11:39
